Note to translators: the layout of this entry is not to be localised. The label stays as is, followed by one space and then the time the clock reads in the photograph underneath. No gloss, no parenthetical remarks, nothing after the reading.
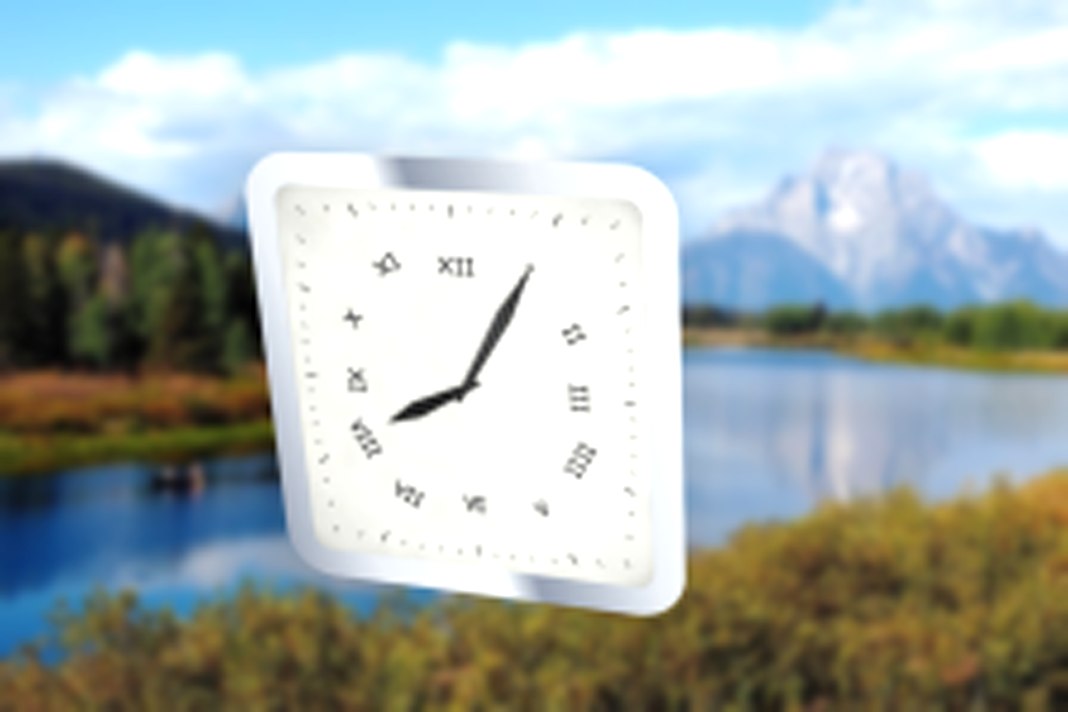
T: 8:05
